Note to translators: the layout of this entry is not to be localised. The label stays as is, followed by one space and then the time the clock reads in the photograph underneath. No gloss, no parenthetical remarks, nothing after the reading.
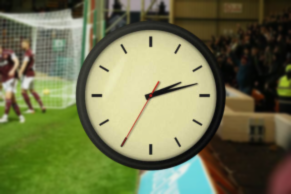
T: 2:12:35
